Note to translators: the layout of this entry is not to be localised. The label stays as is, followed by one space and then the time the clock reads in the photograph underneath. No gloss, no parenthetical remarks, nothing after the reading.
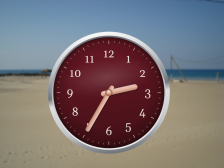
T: 2:35
